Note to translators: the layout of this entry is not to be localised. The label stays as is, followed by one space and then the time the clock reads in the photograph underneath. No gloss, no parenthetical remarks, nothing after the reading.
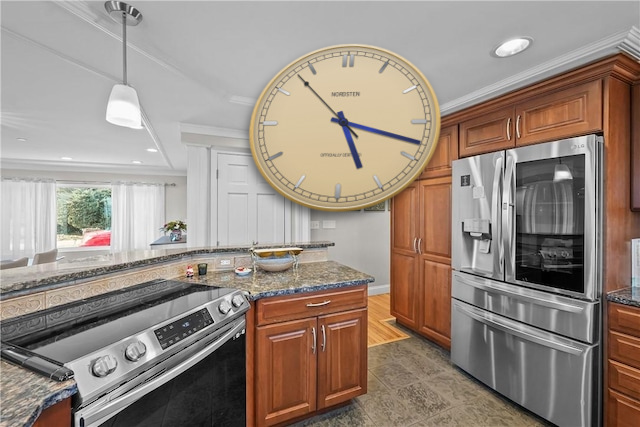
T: 5:17:53
